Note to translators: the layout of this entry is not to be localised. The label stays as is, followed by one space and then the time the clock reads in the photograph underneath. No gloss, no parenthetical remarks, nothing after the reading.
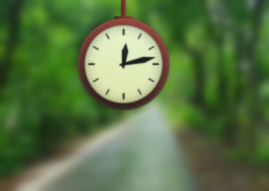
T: 12:13
